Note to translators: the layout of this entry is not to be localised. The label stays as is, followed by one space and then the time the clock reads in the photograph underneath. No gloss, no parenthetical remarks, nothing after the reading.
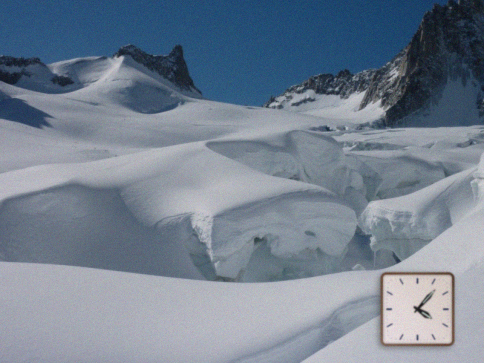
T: 4:07
